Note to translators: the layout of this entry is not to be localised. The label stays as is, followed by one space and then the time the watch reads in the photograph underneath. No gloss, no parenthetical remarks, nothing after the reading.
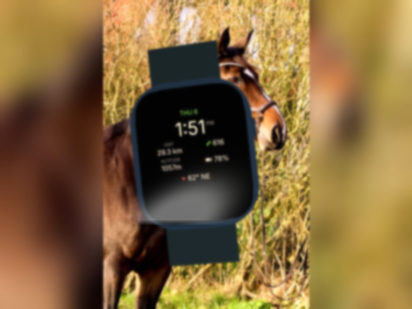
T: 1:51
